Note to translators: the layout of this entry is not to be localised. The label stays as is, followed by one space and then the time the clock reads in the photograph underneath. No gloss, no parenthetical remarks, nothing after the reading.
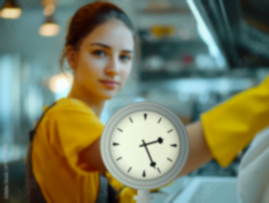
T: 2:26
